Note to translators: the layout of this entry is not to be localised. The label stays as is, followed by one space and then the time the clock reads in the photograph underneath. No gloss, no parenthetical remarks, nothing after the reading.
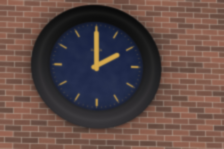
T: 2:00
